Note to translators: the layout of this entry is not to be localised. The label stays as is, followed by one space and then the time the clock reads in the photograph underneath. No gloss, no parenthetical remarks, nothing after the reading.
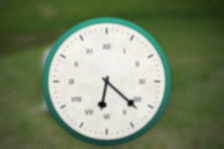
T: 6:22
